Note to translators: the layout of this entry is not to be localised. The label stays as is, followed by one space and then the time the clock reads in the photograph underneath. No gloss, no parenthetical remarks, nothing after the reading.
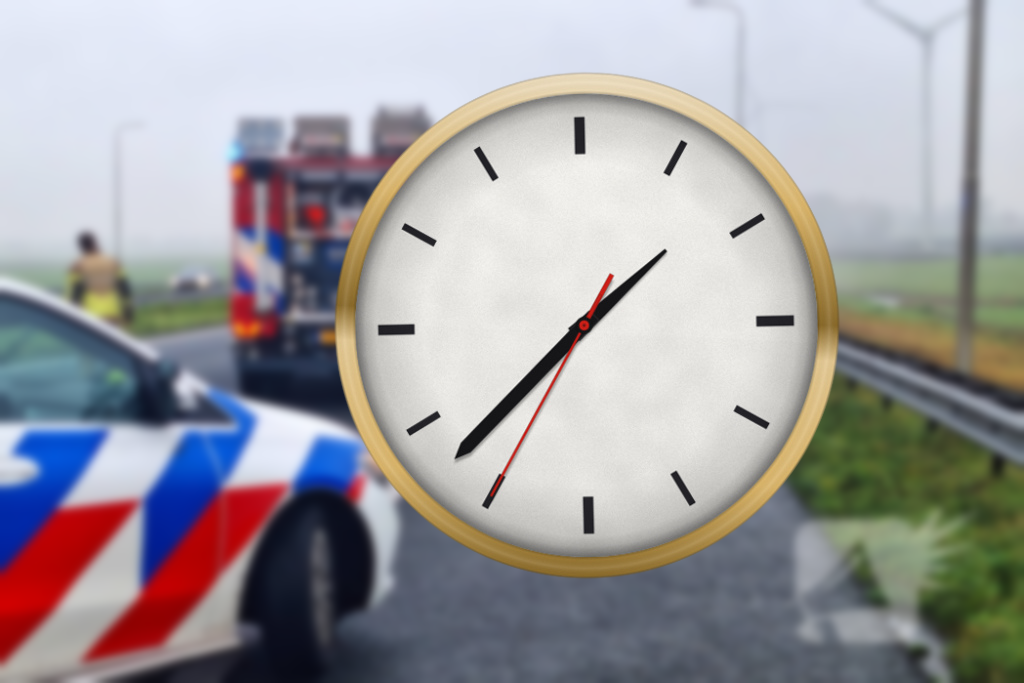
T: 1:37:35
